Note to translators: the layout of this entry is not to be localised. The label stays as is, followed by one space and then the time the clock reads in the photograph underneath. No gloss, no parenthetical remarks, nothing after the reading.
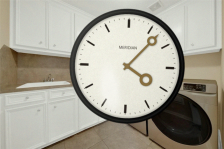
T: 4:07
